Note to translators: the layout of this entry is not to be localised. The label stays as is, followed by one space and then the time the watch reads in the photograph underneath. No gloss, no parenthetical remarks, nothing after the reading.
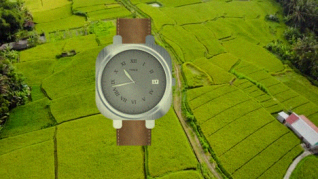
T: 10:43
